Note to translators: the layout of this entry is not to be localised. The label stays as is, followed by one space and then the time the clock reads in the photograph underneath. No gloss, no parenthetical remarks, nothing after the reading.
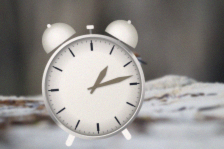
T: 1:13
